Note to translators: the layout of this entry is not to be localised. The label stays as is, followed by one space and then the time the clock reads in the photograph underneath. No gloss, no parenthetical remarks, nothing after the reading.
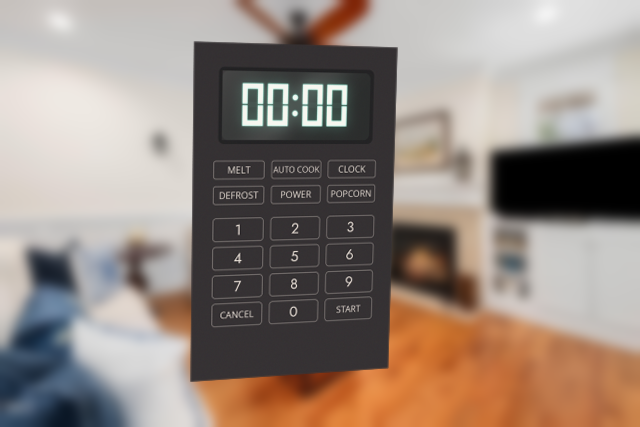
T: 0:00
